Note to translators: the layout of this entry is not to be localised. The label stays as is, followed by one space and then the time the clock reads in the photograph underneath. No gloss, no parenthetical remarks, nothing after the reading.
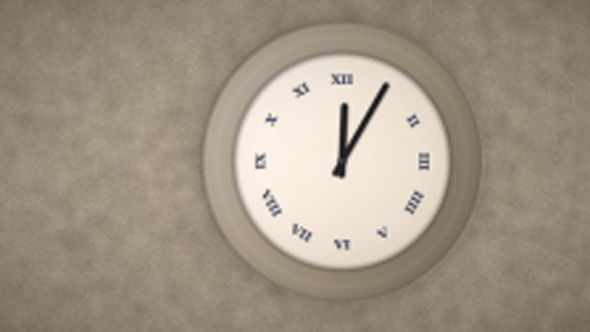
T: 12:05
